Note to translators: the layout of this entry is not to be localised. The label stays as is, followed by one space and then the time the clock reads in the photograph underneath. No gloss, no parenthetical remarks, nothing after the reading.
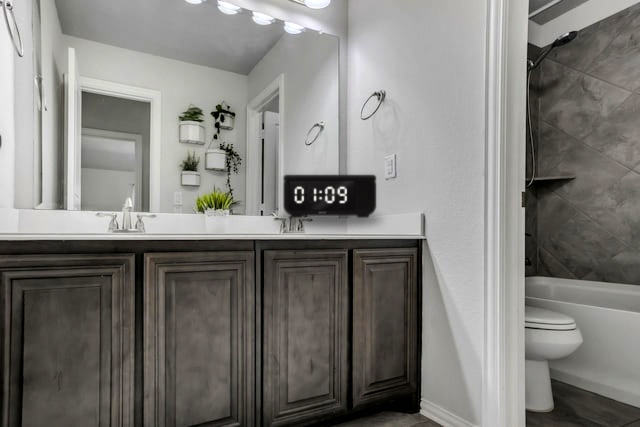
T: 1:09
